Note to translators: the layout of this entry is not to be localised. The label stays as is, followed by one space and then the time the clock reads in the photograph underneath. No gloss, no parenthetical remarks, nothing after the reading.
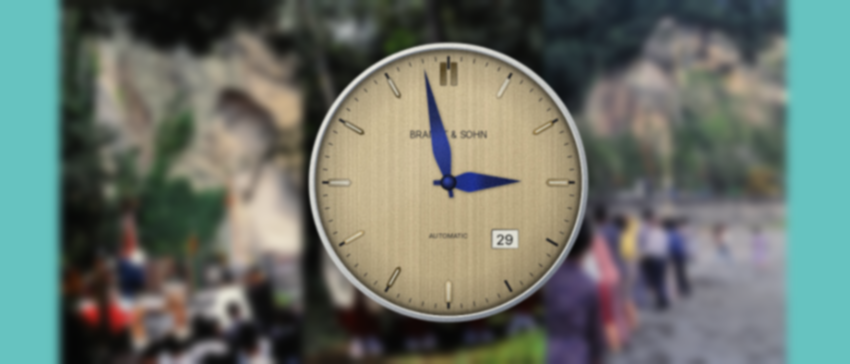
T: 2:58
